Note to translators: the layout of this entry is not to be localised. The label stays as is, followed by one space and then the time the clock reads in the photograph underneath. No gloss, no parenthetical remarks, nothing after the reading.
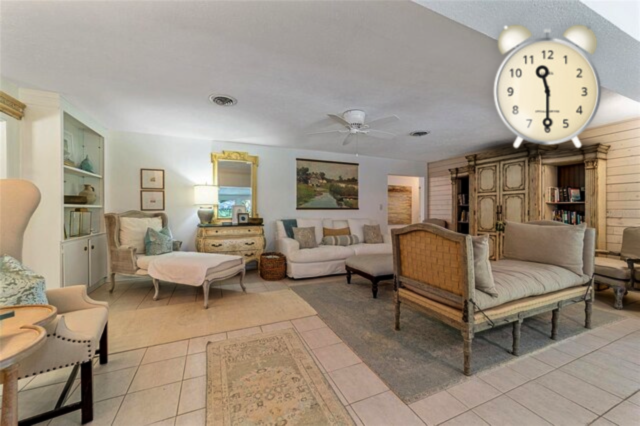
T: 11:30
